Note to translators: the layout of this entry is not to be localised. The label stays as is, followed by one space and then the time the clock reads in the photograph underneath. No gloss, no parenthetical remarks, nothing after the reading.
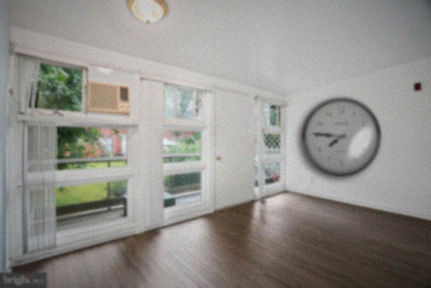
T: 7:46
